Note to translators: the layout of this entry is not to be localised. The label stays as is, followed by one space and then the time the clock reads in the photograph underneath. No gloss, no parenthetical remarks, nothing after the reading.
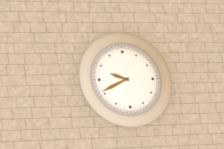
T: 9:41
